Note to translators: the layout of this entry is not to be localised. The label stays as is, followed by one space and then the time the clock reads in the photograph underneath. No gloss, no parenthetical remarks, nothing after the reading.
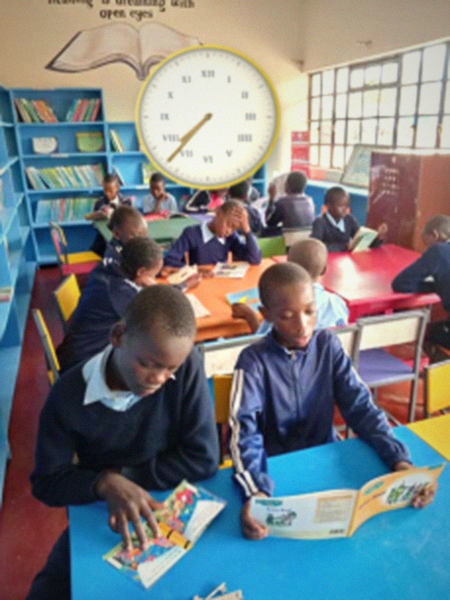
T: 7:37
